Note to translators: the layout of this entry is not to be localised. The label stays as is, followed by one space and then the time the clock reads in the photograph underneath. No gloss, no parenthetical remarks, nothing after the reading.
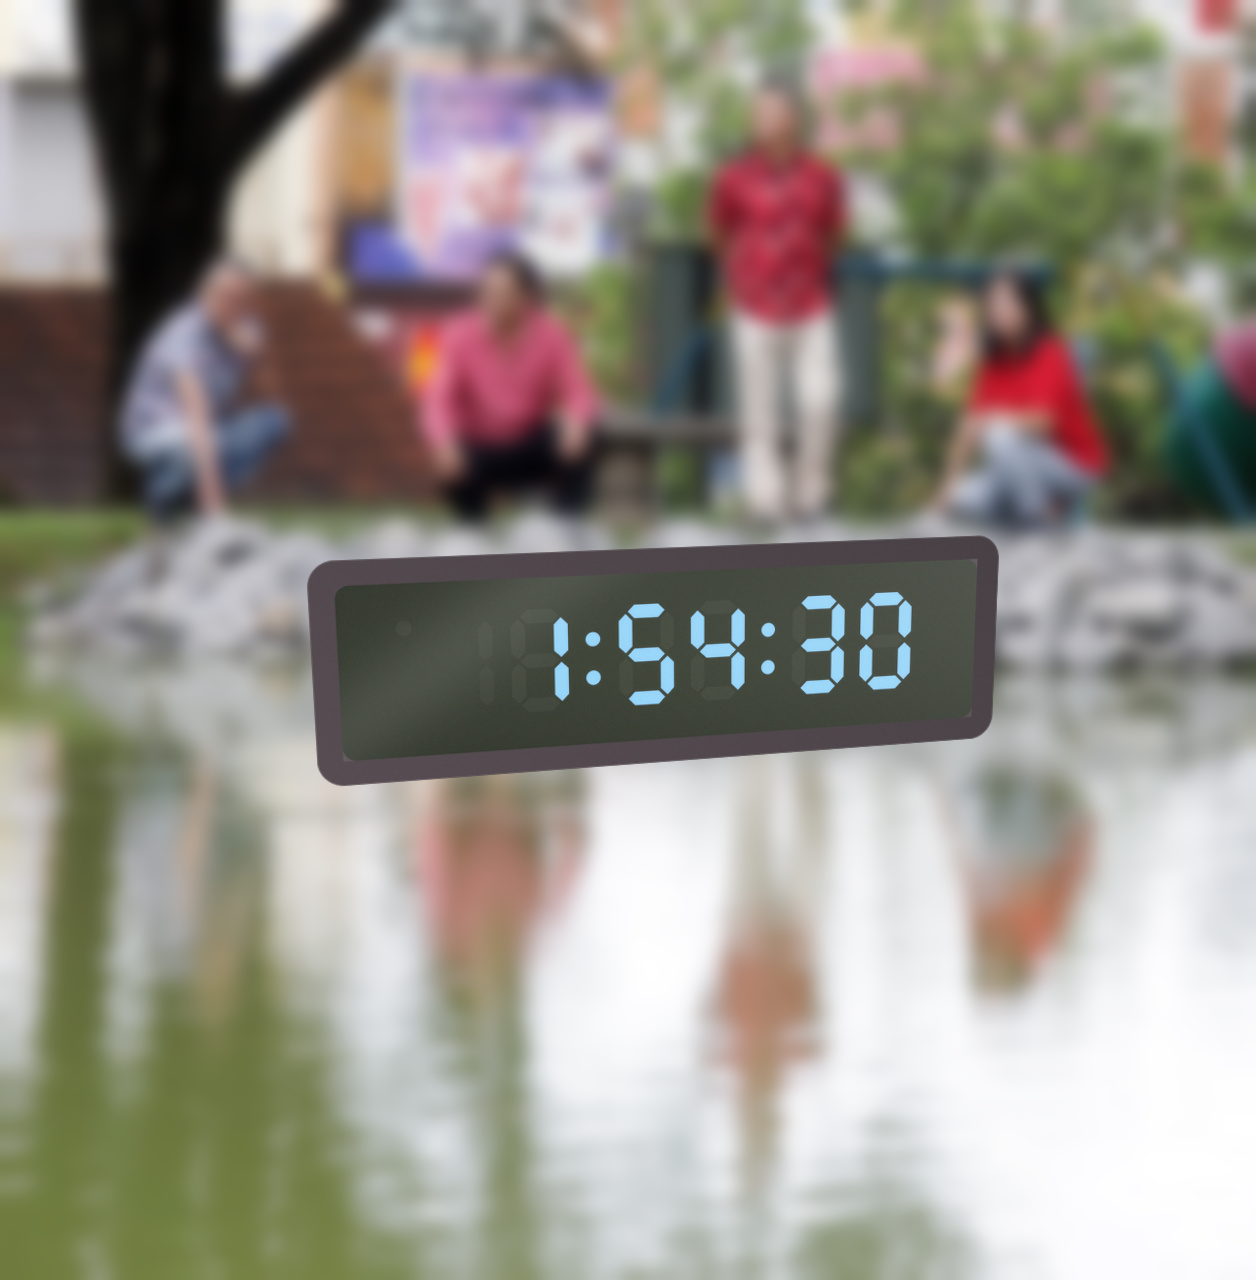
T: 1:54:30
